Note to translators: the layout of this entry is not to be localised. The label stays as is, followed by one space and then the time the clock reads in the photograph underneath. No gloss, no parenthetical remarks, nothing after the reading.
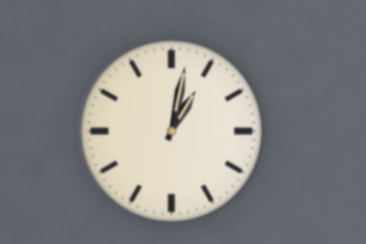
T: 1:02
